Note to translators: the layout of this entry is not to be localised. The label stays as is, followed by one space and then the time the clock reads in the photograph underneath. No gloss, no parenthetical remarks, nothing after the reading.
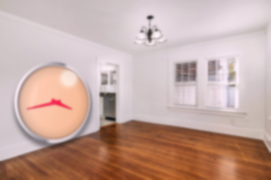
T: 3:43
